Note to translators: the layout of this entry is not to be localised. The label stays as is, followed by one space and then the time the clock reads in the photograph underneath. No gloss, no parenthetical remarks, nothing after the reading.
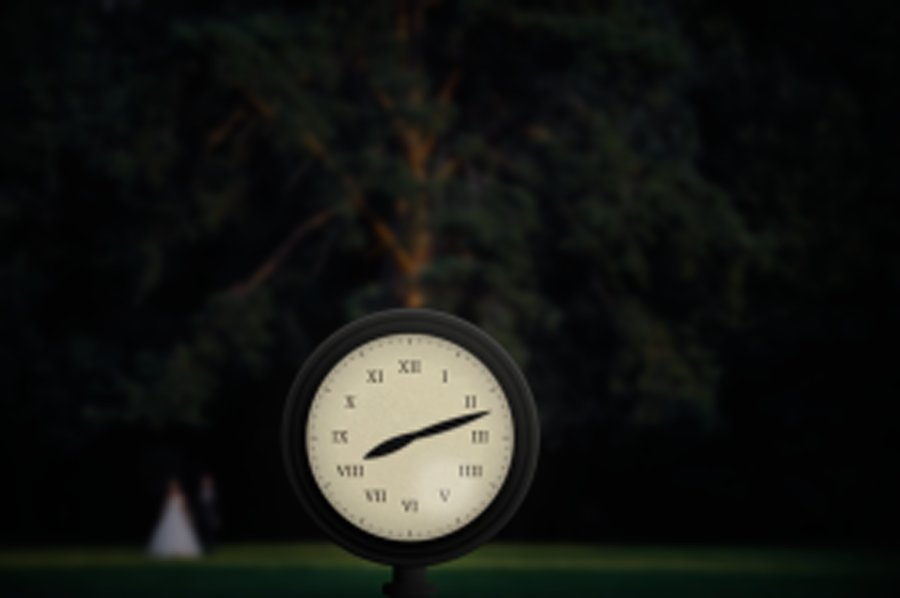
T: 8:12
